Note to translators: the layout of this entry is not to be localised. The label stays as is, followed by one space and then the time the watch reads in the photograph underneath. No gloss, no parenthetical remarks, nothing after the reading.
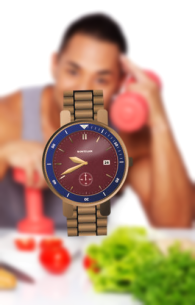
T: 9:41
